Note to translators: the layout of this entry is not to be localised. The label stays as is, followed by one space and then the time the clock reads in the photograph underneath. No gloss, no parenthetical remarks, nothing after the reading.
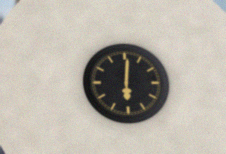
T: 6:01
